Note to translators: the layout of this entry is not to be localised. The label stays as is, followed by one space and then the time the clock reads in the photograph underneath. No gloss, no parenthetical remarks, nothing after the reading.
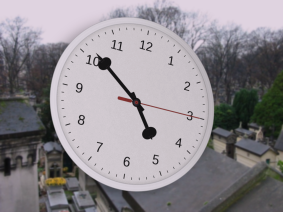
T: 4:51:15
